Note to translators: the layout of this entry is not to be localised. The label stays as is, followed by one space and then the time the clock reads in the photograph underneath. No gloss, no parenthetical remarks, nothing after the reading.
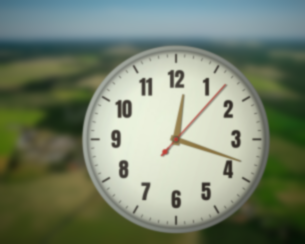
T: 12:18:07
